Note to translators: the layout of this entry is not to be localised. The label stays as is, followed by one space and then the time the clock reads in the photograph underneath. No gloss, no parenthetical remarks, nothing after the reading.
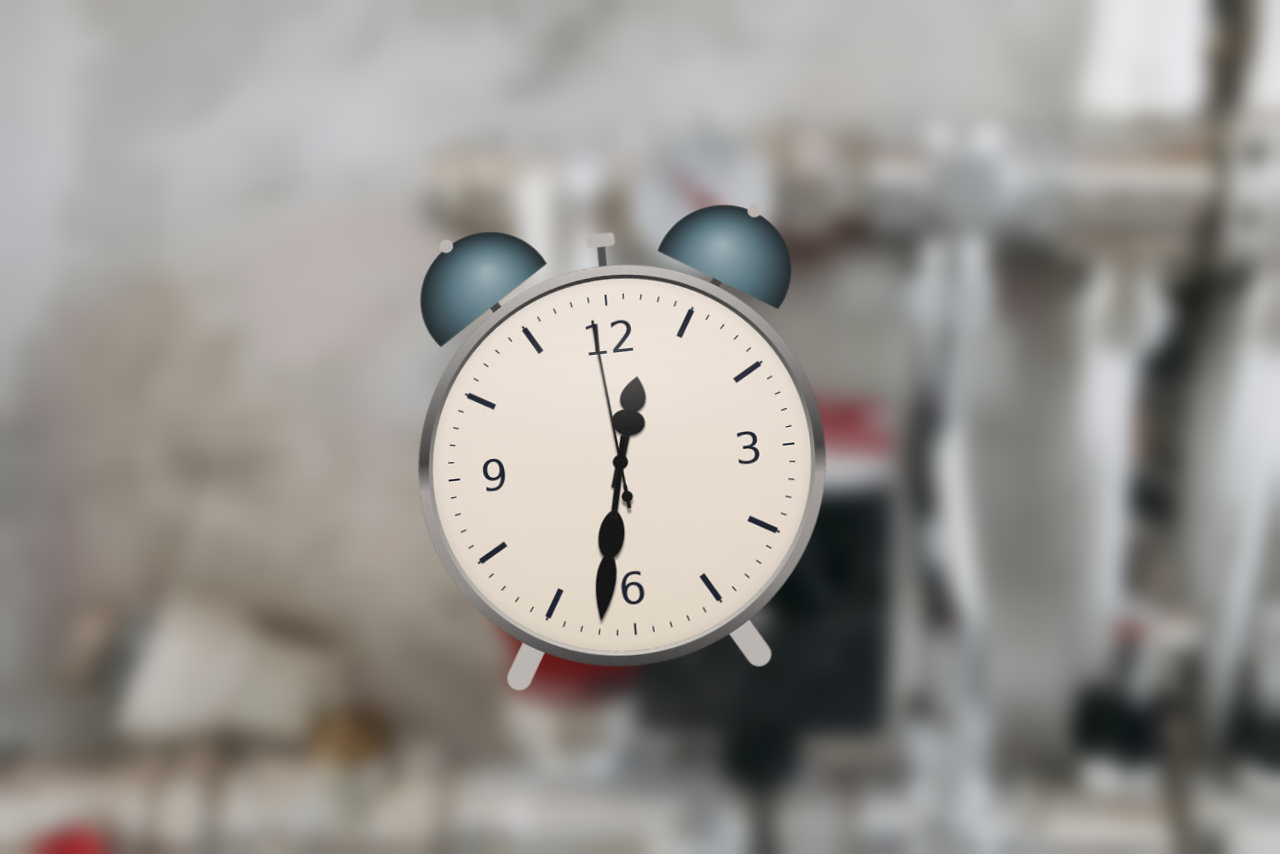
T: 12:31:59
